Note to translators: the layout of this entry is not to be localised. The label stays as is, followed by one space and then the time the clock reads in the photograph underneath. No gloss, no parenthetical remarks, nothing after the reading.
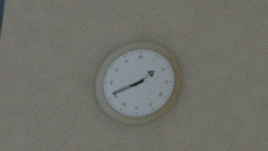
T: 1:41
